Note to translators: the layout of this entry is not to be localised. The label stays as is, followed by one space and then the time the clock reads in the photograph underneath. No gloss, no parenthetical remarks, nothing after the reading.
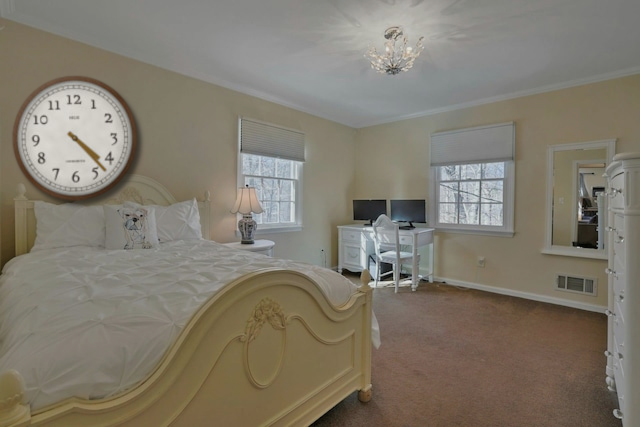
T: 4:23
